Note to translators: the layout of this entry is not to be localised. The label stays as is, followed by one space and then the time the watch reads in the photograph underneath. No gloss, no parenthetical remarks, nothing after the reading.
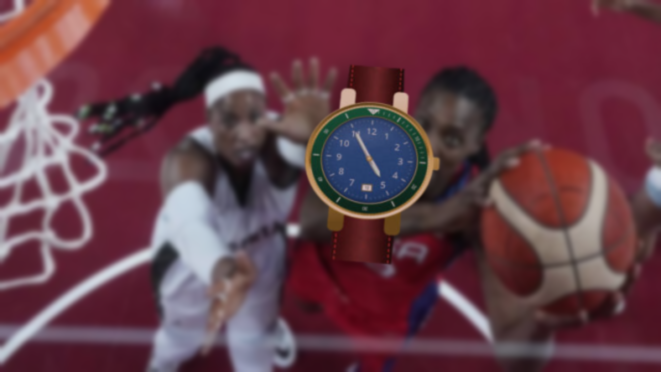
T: 4:55
